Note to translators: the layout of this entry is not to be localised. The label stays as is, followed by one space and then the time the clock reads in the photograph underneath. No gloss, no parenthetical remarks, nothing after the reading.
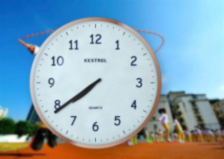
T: 7:39
